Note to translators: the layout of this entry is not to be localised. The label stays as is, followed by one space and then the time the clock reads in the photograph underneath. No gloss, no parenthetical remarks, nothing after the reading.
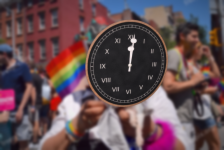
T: 12:01
